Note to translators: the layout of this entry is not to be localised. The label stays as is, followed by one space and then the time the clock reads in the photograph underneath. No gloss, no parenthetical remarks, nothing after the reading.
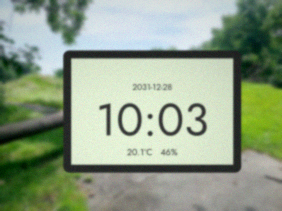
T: 10:03
